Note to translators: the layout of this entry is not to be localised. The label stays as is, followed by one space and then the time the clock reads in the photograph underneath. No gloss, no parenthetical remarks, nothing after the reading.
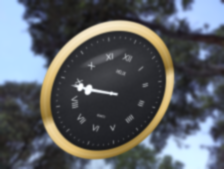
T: 8:44
